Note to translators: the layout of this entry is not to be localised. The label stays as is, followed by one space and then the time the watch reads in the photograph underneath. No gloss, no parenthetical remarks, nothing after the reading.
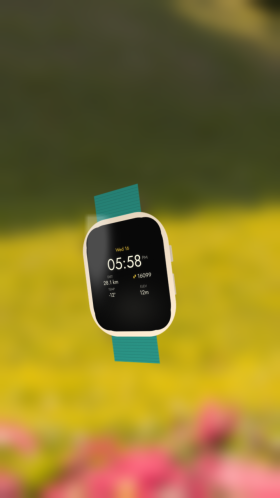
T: 5:58
